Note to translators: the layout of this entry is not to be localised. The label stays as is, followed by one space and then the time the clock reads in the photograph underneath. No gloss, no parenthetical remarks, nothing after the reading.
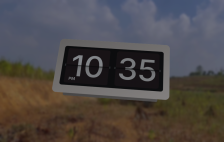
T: 10:35
